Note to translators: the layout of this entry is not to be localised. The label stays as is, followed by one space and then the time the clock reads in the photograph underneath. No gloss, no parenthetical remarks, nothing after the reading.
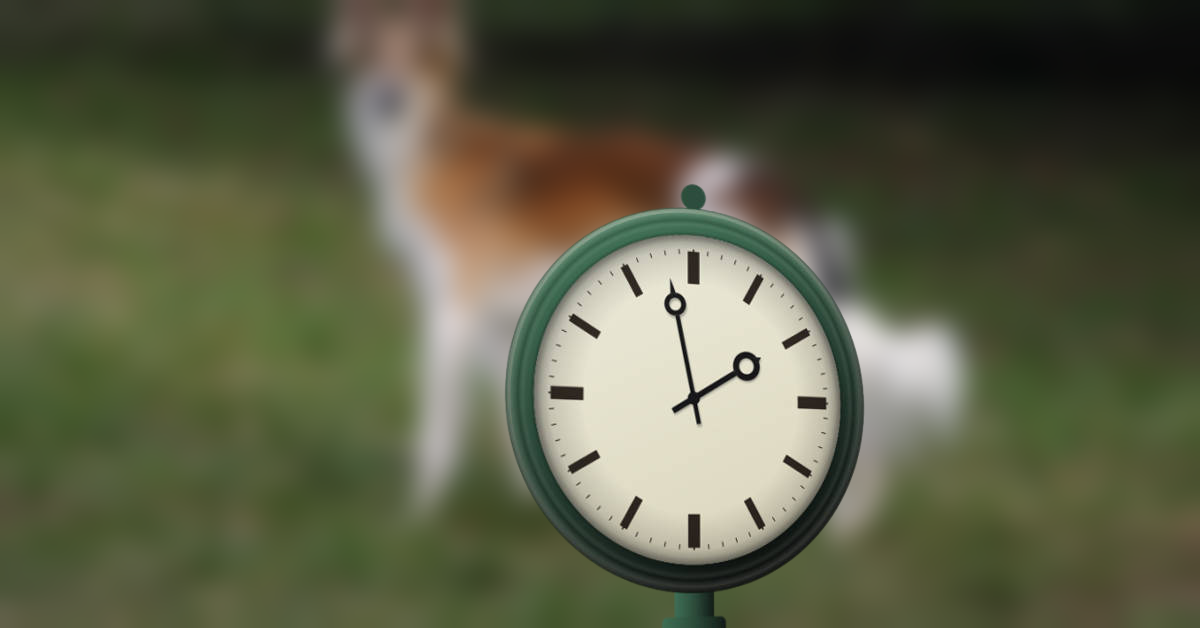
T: 1:58
